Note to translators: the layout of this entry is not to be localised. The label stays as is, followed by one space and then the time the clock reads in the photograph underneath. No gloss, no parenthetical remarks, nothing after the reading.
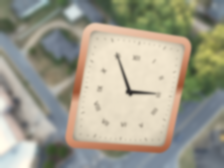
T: 2:55
